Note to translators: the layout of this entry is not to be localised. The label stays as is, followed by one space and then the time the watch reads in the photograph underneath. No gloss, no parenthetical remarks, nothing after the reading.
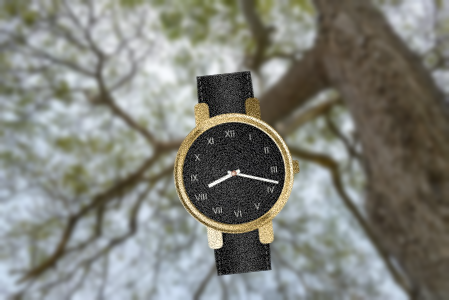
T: 8:18
